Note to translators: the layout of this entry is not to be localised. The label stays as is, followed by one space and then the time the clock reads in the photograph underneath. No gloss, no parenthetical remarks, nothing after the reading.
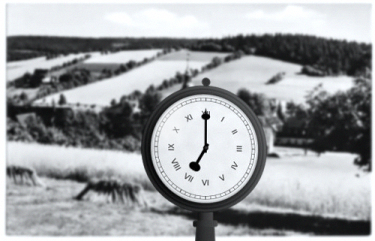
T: 7:00
